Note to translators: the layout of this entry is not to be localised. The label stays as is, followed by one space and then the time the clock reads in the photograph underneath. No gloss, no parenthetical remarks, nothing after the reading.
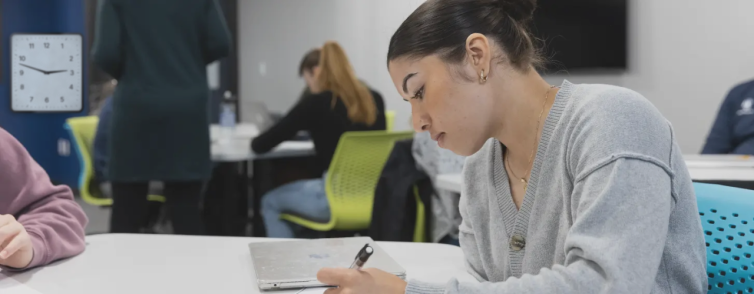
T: 2:48
